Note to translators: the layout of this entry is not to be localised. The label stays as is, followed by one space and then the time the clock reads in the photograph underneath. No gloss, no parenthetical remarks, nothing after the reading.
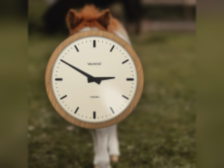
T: 2:50
